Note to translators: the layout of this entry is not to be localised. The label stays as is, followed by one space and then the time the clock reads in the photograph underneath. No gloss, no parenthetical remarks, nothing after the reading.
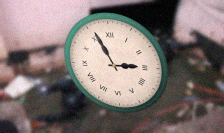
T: 2:56
